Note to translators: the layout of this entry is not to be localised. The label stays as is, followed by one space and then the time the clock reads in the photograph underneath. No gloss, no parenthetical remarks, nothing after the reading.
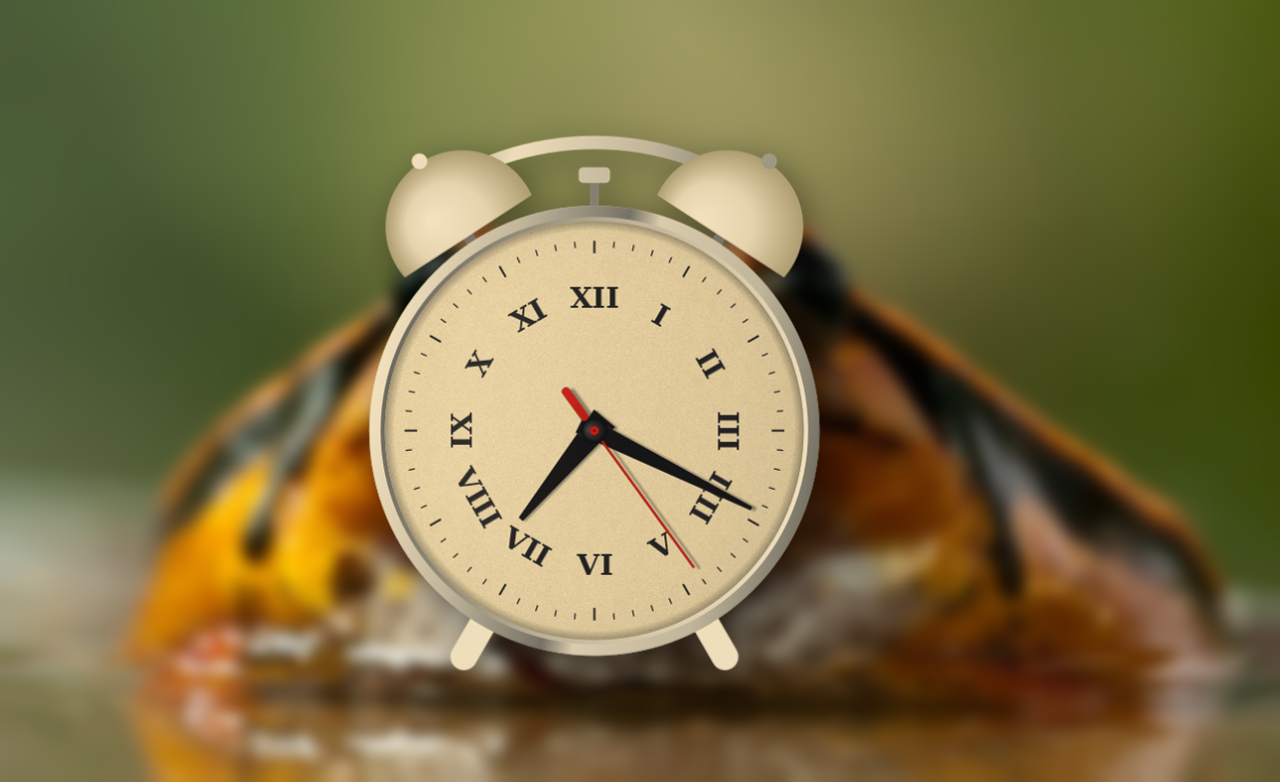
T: 7:19:24
